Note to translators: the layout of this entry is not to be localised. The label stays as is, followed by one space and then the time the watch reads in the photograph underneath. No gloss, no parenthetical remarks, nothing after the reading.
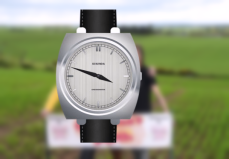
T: 3:48
